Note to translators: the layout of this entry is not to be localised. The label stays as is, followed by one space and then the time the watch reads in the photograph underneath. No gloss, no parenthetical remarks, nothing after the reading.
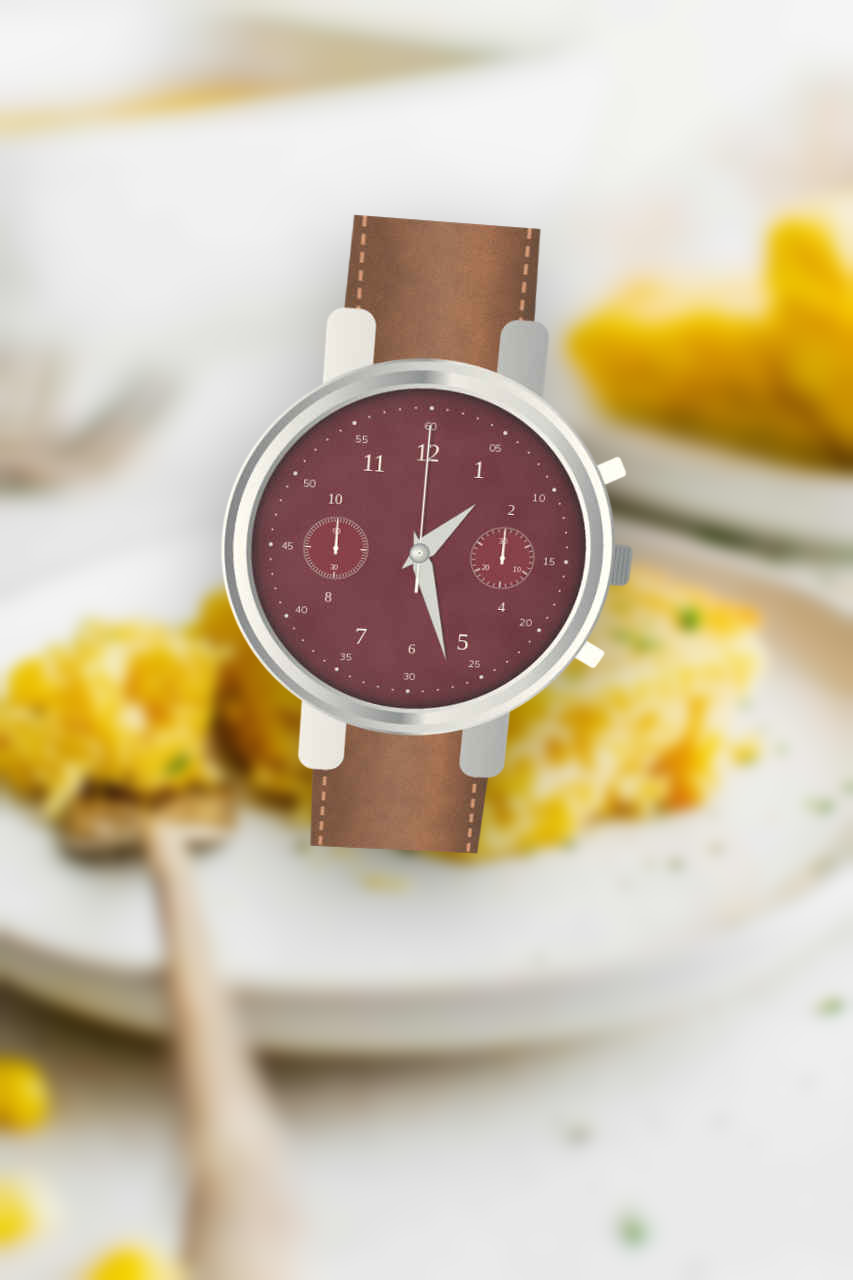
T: 1:27
